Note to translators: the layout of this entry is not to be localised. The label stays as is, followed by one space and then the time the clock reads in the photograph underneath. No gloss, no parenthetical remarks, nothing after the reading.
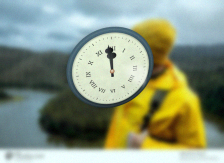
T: 11:59
